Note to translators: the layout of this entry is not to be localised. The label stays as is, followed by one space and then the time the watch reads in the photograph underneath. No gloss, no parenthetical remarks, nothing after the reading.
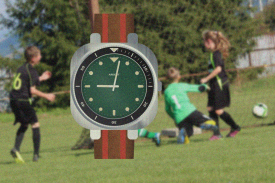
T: 9:02
